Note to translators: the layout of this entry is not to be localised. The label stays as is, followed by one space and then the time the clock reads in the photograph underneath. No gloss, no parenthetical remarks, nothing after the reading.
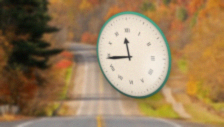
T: 11:44
